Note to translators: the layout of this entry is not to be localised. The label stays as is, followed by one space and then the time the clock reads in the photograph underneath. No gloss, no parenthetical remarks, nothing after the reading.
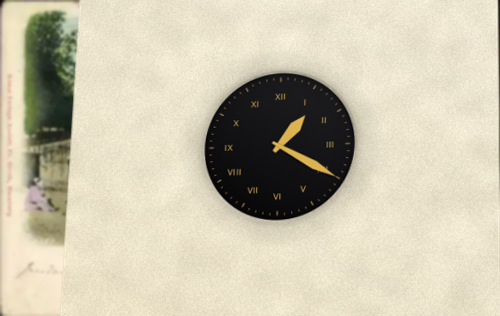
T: 1:20
